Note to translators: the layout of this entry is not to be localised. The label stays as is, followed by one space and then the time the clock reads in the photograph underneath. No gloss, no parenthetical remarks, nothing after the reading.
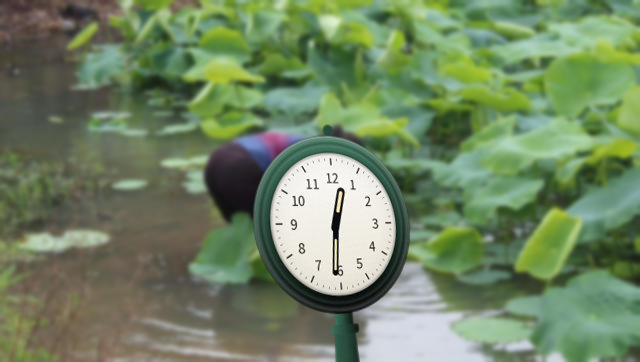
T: 12:31
